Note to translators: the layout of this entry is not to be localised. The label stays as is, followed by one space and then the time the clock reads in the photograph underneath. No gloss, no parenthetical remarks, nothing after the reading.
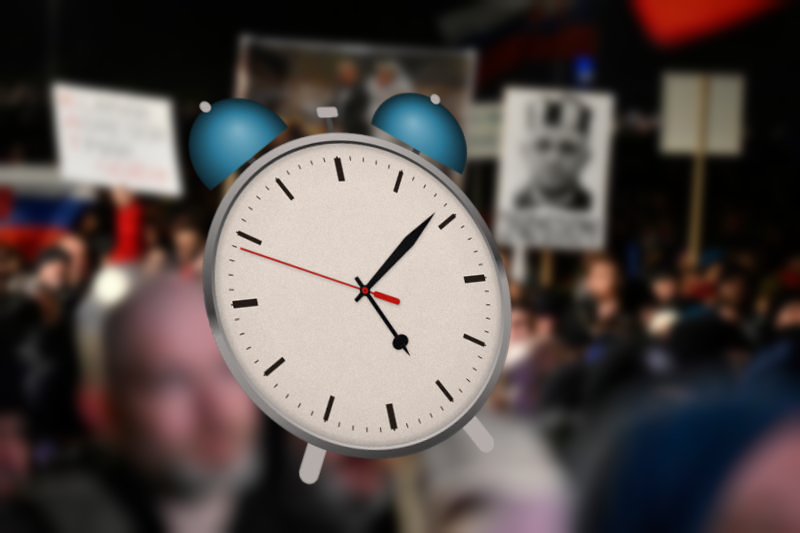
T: 5:08:49
